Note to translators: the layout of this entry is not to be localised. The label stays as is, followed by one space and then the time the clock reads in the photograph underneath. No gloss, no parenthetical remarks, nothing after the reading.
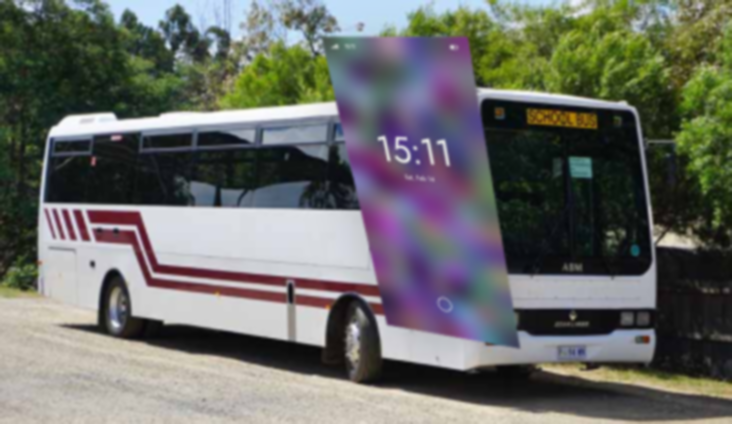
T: 15:11
